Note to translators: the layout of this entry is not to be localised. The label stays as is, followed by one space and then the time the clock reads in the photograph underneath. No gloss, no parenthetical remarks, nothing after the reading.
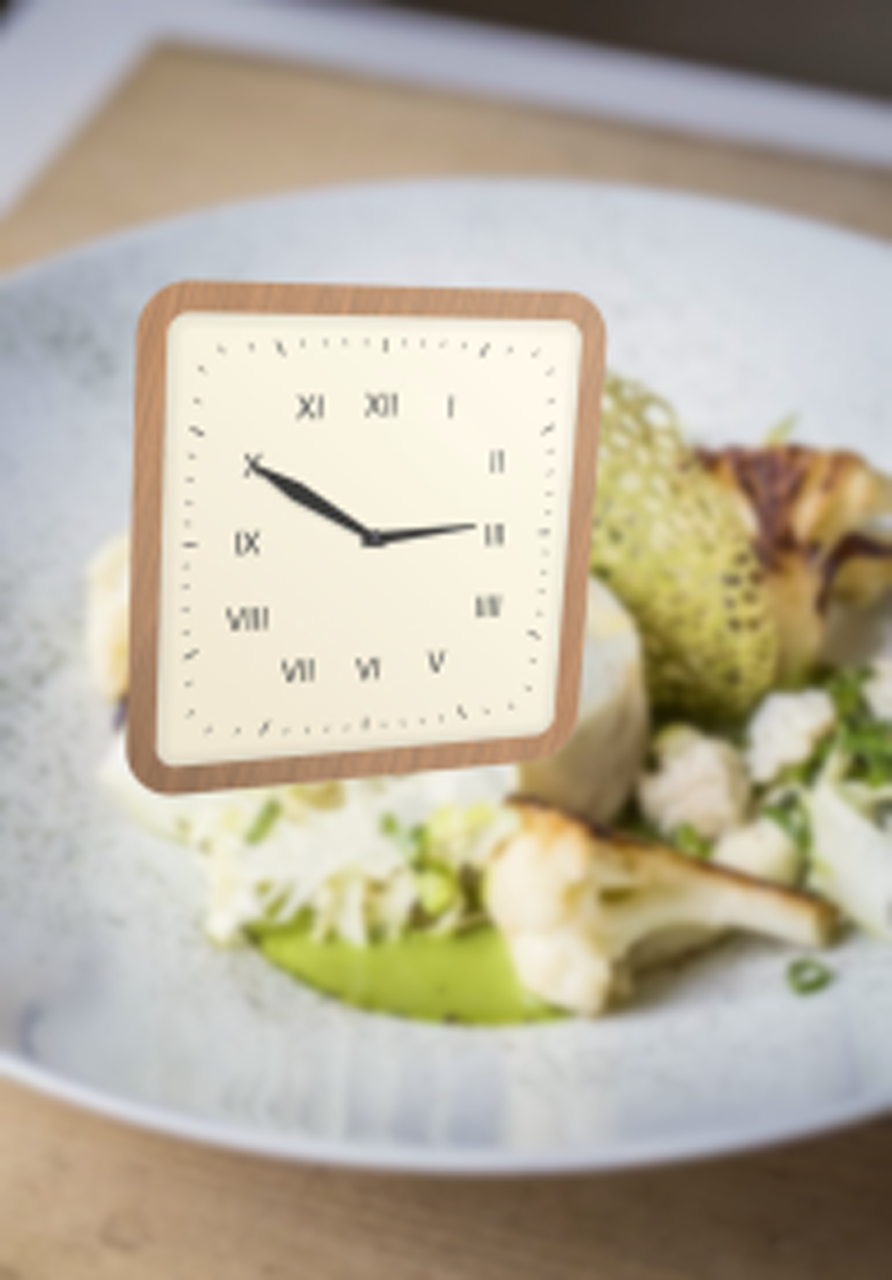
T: 2:50
